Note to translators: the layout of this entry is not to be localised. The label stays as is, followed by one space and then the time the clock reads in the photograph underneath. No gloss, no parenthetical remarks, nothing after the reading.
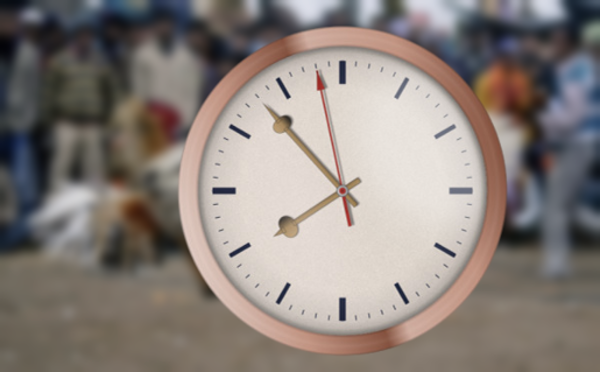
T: 7:52:58
